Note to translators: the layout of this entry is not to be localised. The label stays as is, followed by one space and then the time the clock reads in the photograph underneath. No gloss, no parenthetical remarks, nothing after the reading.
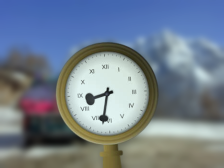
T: 8:32
